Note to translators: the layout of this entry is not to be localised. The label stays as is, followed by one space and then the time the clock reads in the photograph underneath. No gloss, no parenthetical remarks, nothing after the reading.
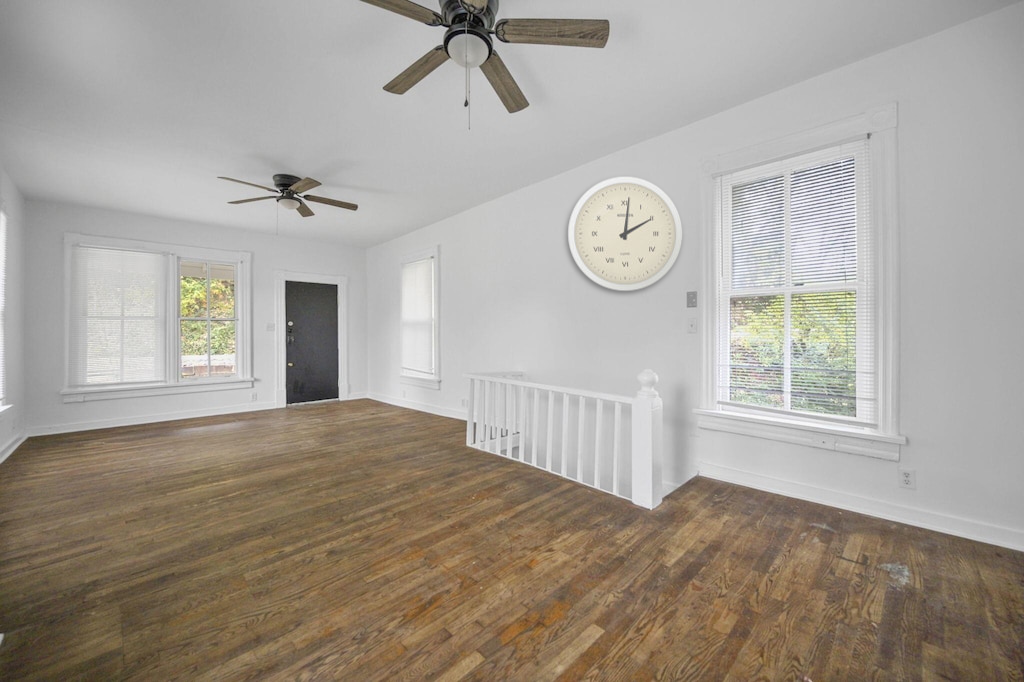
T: 2:01
